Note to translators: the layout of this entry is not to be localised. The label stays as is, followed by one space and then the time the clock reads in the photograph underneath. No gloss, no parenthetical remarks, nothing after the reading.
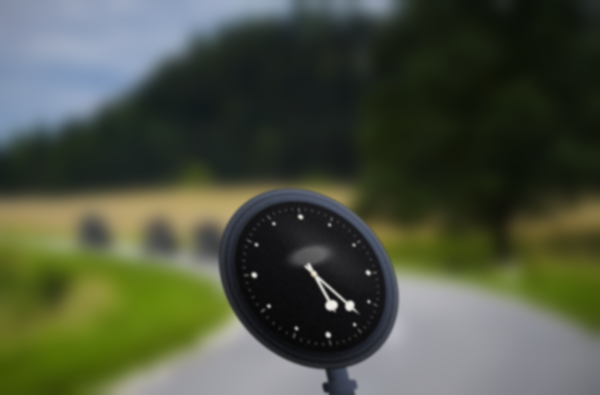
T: 5:23
